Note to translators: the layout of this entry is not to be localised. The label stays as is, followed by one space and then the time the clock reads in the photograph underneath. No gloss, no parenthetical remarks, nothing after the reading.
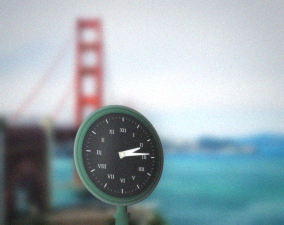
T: 2:14
